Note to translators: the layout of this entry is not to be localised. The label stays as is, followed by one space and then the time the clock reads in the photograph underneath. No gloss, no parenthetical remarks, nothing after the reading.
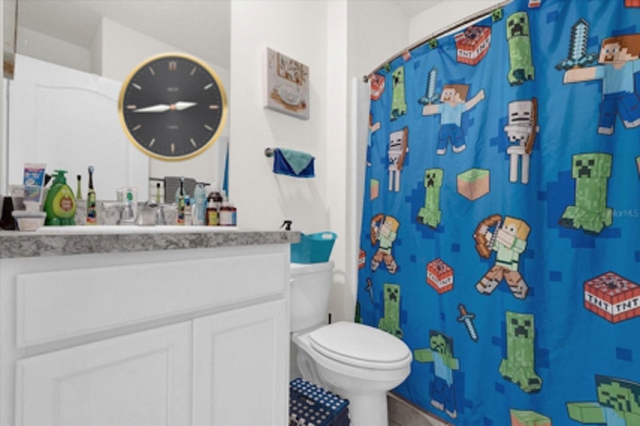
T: 2:44
